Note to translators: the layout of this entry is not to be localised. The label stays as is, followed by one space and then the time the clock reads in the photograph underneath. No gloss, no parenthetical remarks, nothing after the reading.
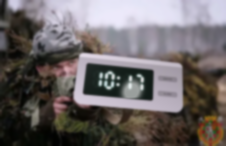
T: 10:17
